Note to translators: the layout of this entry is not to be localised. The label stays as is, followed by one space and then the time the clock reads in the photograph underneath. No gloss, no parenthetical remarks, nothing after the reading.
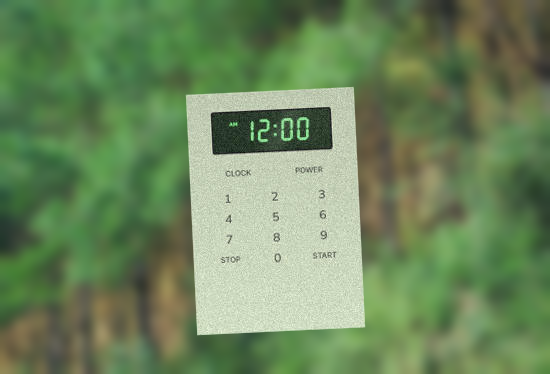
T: 12:00
